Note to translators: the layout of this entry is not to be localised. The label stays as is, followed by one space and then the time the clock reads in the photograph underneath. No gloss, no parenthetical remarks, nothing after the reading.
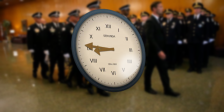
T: 8:46
